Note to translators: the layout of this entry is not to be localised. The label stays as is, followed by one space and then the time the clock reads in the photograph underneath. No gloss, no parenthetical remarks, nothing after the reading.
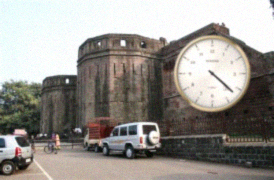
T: 4:22
